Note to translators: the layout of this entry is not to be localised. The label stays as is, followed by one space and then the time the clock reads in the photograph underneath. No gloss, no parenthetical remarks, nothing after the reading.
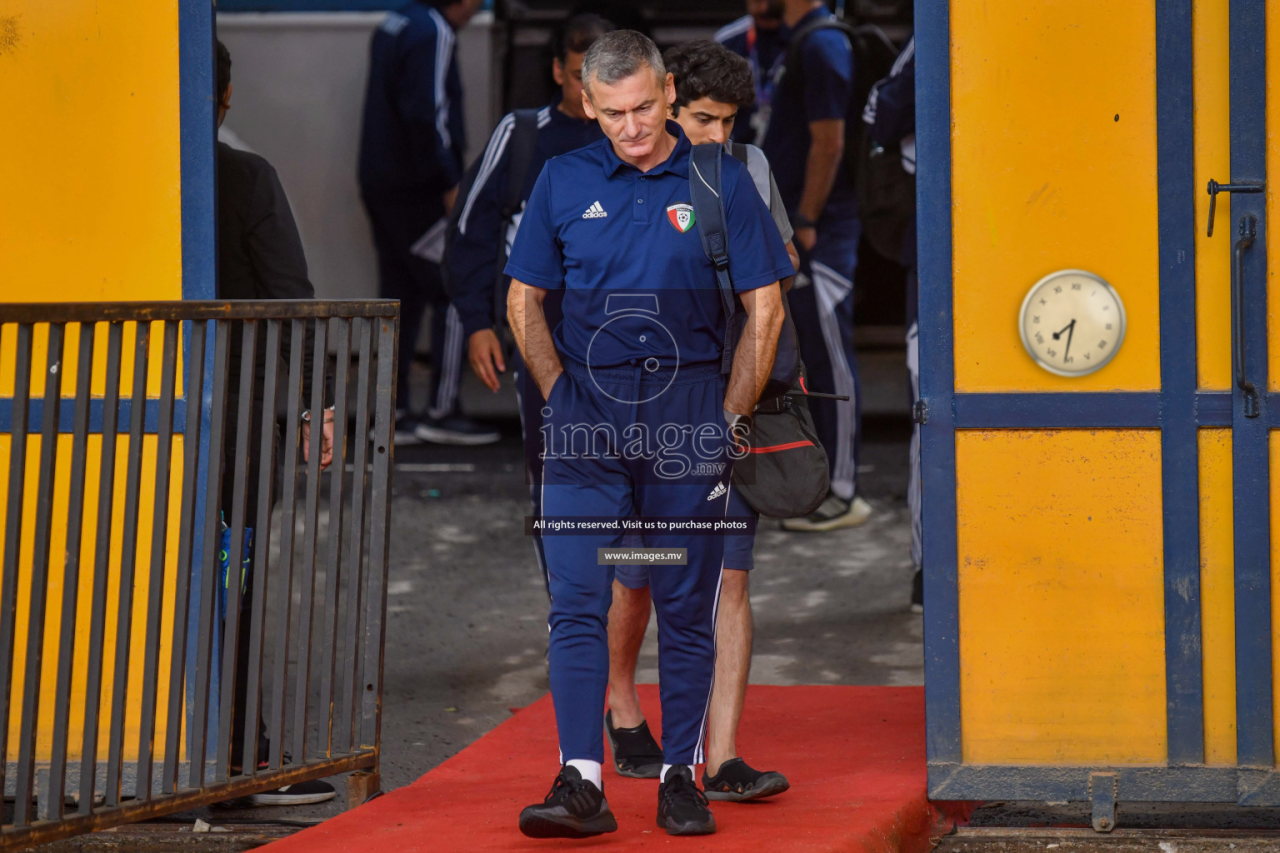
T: 7:31
